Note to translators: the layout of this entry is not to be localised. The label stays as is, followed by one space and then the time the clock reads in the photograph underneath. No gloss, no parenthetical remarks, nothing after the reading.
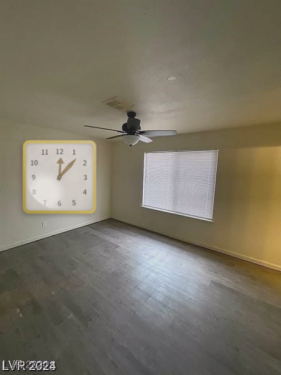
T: 12:07
